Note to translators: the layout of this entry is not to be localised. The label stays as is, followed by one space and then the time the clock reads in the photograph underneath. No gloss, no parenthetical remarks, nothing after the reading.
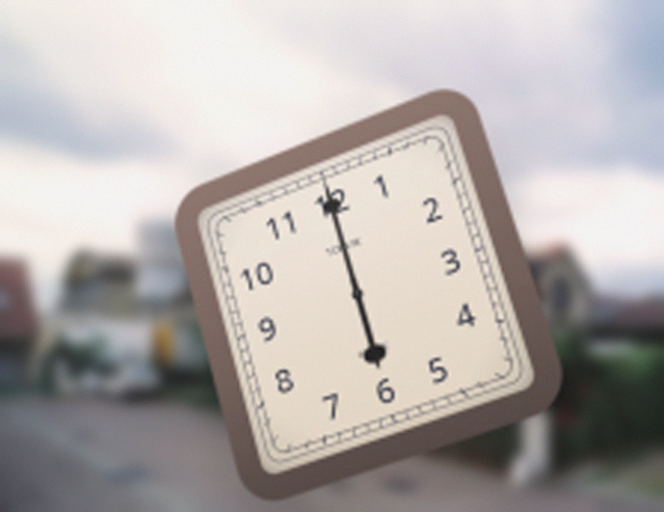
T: 6:00
